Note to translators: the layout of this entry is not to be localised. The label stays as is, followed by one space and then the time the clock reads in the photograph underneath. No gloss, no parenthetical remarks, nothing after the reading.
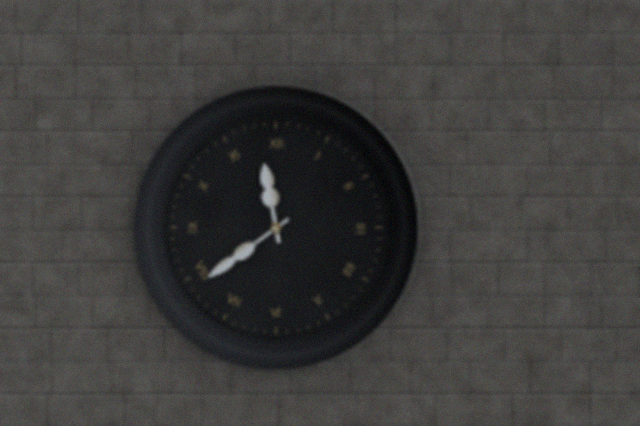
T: 11:39
